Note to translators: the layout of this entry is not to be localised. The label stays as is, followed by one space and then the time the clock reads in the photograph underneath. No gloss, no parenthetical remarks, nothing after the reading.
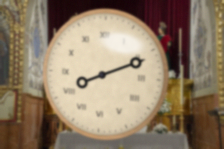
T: 8:11
